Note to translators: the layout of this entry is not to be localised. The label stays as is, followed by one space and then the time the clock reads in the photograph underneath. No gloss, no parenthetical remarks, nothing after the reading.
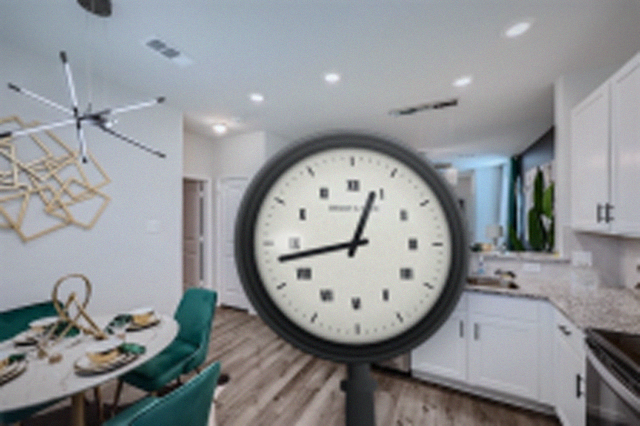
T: 12:43
